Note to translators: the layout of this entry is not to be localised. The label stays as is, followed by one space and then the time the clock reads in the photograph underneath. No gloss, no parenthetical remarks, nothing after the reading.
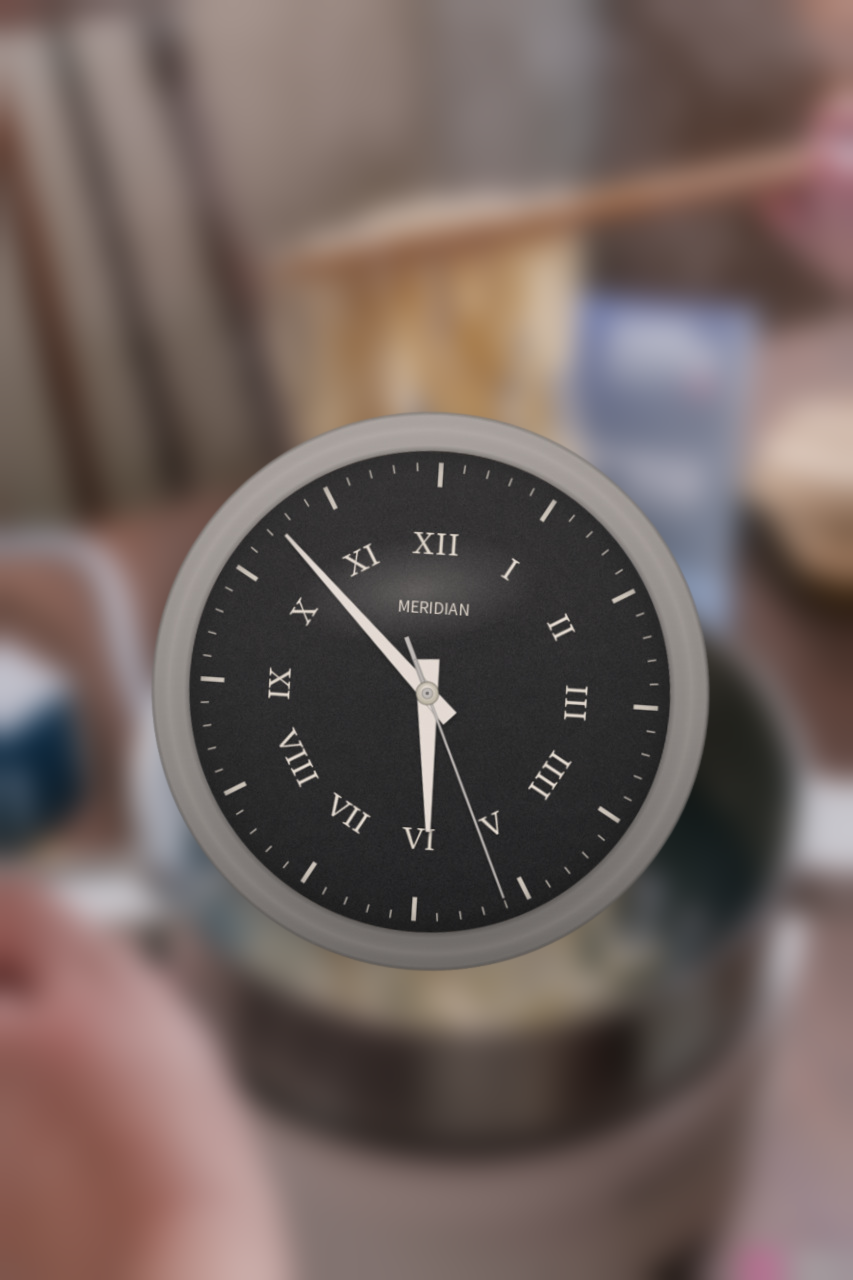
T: 5:52:26
